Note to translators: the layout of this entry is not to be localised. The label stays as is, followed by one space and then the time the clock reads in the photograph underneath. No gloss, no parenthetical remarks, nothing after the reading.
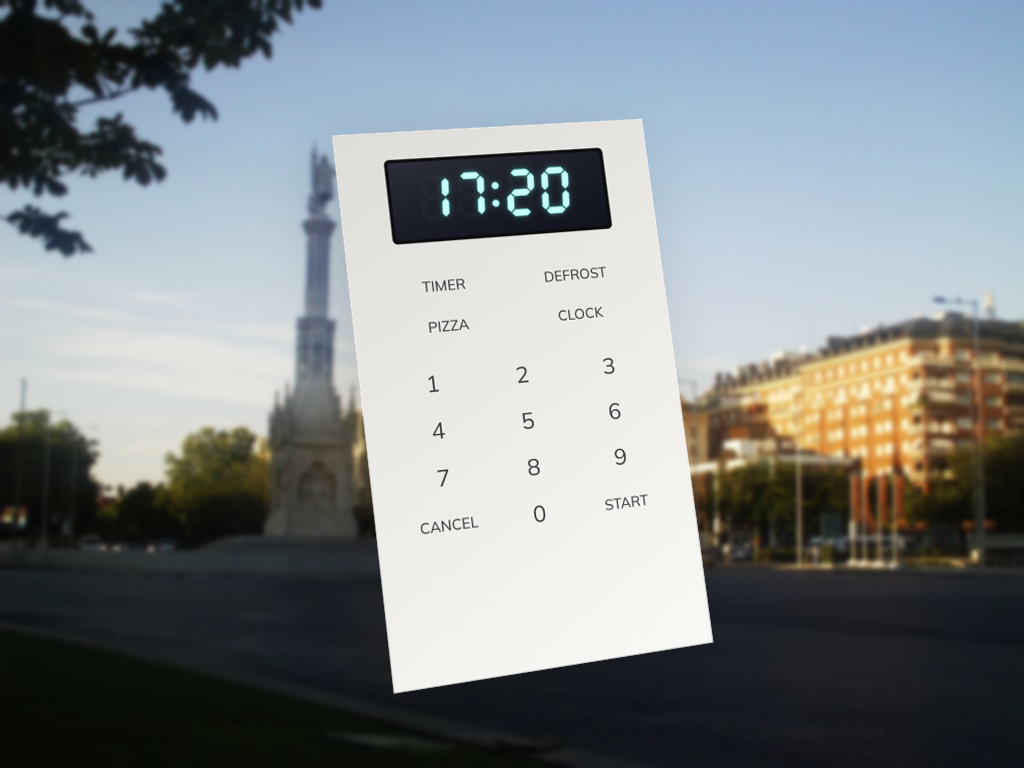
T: 17:20
